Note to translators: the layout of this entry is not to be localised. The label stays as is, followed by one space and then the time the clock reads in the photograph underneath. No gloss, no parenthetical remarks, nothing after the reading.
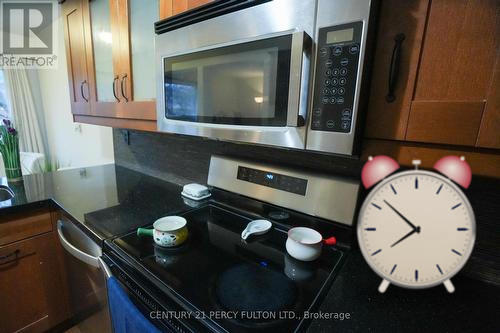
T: 7:52
